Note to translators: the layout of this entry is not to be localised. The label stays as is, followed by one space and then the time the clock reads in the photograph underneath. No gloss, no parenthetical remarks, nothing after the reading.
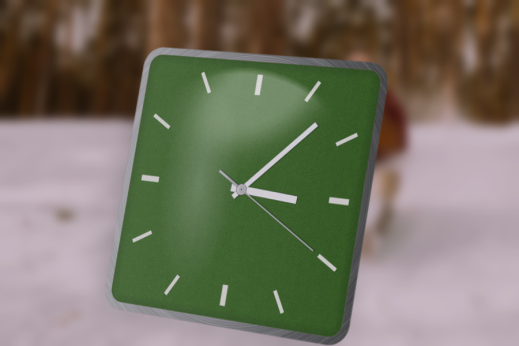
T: 3:07:20
